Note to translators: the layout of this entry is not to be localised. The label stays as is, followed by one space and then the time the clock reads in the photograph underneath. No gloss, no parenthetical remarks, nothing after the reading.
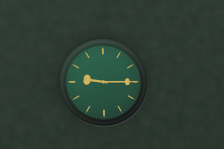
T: 9:15
